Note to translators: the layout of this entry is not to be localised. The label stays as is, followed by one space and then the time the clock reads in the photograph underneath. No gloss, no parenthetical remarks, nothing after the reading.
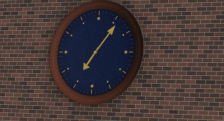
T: 7:06
